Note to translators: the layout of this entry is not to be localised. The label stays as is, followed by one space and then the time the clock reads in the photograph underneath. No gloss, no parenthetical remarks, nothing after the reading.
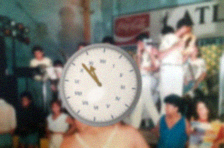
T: 10:52
